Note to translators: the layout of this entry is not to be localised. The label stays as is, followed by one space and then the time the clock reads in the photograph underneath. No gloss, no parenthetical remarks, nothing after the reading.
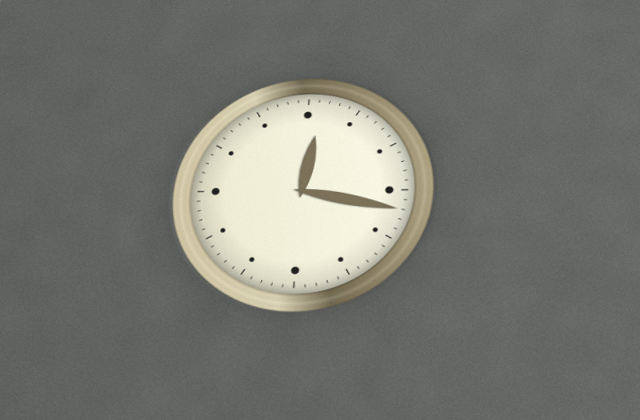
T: 12:17
